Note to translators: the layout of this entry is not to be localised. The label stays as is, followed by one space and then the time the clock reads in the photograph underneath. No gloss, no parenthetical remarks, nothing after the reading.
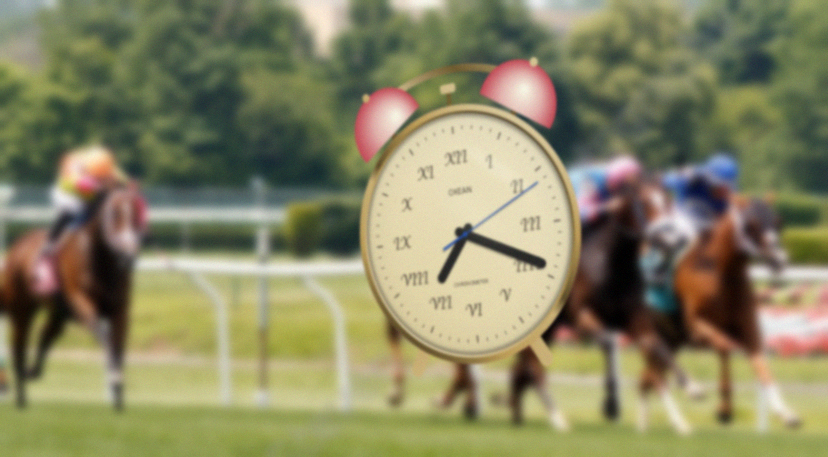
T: 7:19:11
